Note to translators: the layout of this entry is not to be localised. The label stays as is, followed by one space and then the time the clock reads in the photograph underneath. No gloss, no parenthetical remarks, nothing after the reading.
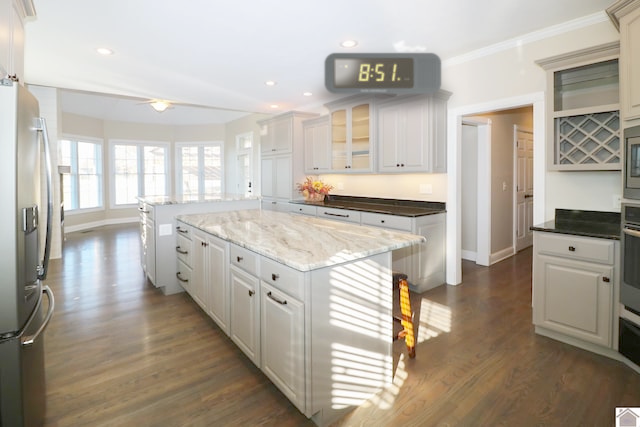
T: 8:51
